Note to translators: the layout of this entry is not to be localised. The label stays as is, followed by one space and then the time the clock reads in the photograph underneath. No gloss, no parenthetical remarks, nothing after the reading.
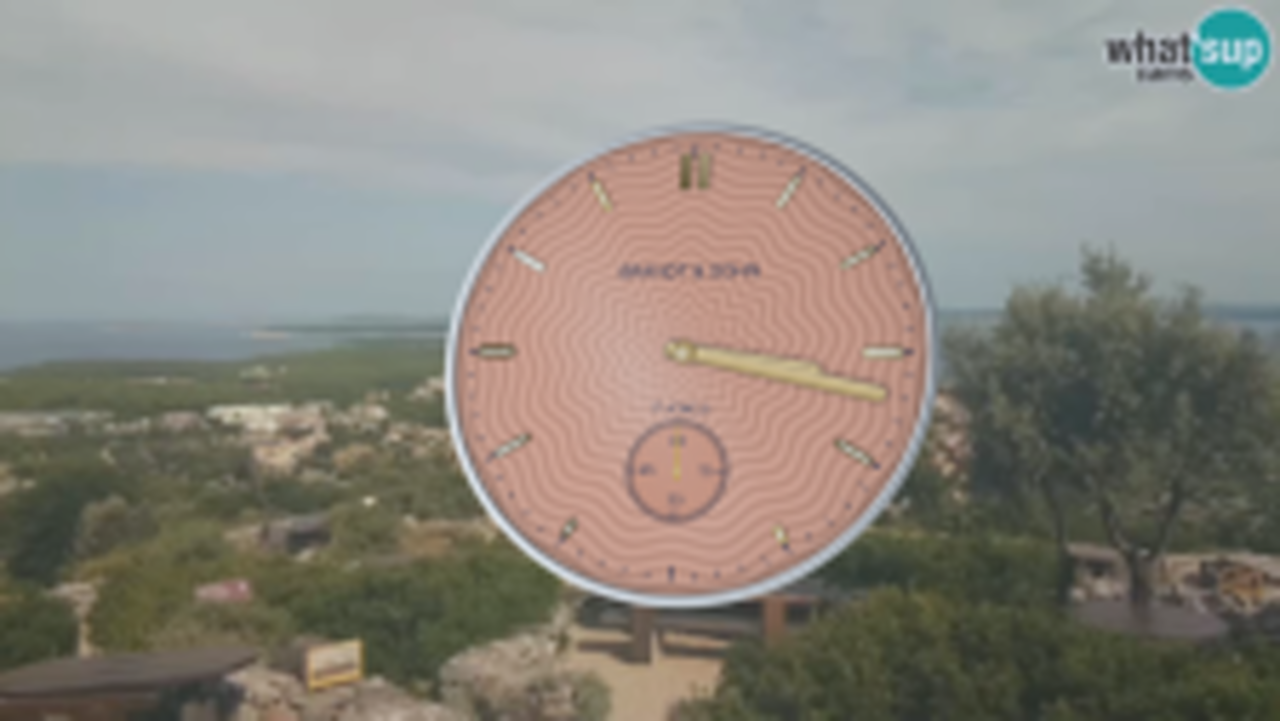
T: 3:17
